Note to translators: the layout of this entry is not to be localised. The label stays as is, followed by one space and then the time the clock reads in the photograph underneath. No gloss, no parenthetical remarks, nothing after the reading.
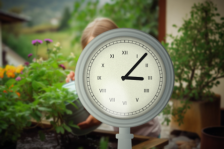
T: 3:07
